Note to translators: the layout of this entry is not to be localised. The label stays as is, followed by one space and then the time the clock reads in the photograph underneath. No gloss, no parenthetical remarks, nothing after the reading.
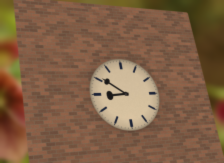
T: 8:51
